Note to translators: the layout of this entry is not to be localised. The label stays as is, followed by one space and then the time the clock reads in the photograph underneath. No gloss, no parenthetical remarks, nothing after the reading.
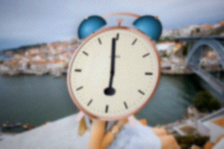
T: 5:59
